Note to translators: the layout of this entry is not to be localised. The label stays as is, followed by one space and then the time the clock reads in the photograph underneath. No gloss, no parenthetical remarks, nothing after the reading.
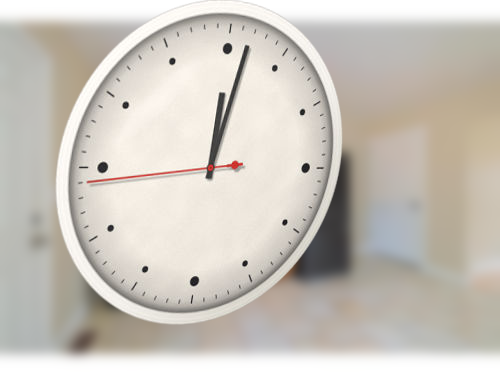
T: 12:01:44
